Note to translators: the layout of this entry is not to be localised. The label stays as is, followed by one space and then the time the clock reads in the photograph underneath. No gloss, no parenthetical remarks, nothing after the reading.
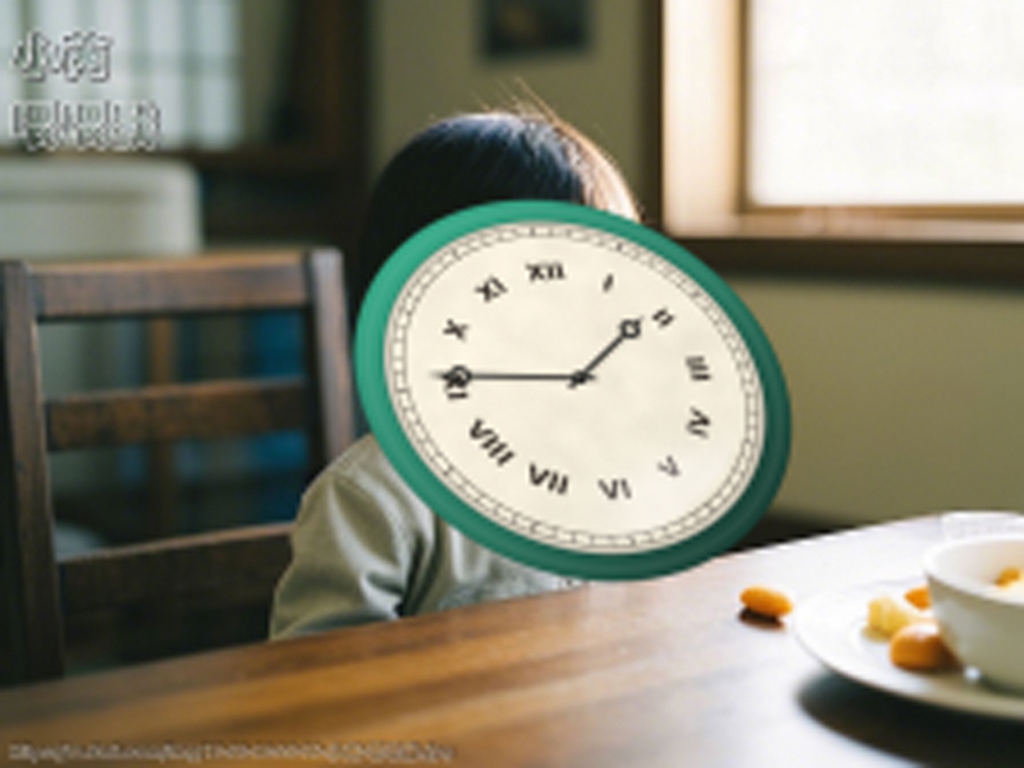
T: 1:46
